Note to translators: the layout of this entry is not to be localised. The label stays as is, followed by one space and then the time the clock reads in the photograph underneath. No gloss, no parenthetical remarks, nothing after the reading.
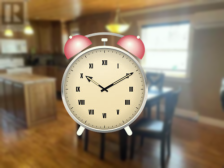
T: 10:10
